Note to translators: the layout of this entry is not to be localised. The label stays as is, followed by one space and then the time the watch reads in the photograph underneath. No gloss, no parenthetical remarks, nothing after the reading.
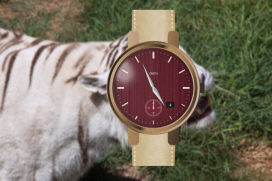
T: 4:56
